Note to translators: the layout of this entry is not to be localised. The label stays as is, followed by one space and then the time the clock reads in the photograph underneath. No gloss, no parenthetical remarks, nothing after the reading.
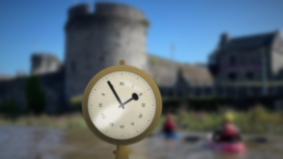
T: 1:55
